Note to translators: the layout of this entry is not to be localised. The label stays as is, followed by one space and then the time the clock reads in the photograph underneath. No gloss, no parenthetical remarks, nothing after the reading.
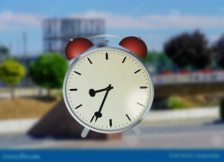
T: 8:34
